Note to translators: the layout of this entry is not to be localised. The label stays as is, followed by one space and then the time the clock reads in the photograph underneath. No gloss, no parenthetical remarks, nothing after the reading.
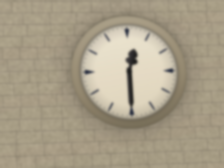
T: 12:30
